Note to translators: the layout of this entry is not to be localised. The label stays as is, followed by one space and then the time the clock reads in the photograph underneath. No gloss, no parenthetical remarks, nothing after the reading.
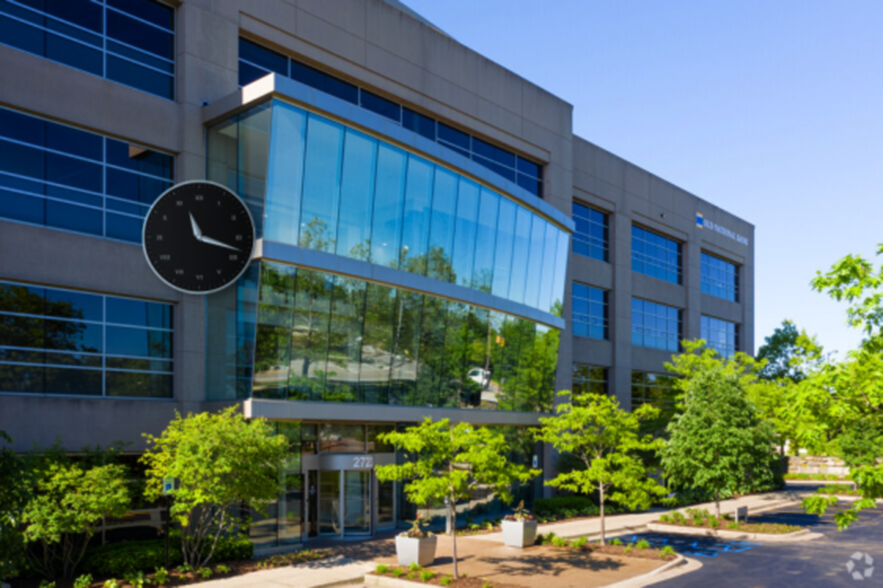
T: 11:18
